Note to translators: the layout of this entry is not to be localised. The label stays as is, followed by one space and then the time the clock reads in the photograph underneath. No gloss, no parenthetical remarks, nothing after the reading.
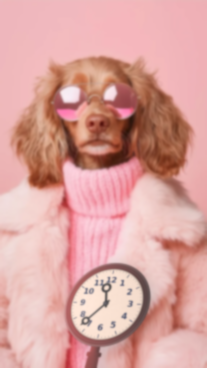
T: 11:37
